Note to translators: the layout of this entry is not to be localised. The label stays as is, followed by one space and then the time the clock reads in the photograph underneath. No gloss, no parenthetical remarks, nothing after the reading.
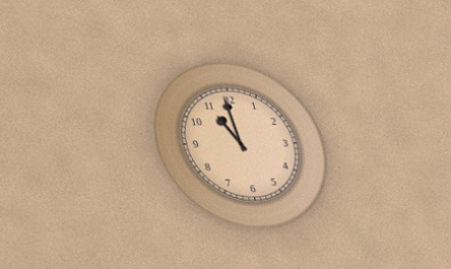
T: 10:59
